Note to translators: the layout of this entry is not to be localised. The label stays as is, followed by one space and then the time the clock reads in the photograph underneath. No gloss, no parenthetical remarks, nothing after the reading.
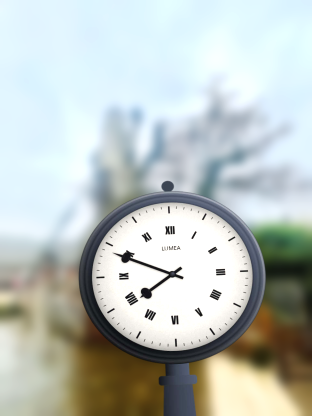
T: 7:49
